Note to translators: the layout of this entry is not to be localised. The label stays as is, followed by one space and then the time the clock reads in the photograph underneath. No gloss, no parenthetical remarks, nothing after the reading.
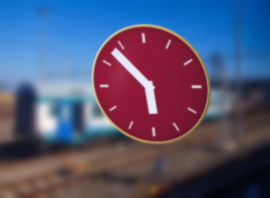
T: 5:53
